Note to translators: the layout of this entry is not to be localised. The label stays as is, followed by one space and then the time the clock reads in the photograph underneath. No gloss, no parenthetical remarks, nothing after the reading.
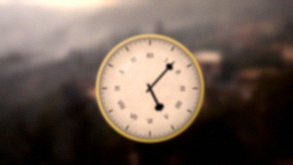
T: 5:07
